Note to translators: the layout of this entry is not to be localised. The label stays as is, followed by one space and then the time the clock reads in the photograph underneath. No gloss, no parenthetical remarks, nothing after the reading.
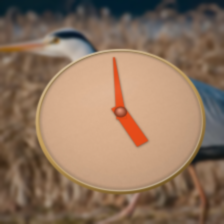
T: 4:59
